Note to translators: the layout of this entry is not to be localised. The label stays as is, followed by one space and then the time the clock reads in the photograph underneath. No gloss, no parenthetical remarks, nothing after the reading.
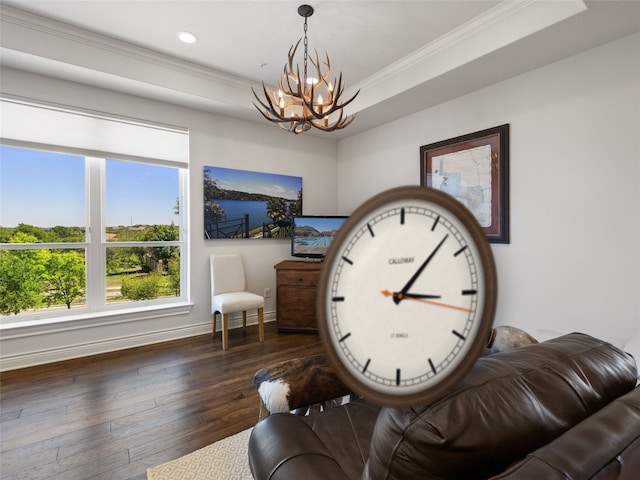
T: 3:07:17
